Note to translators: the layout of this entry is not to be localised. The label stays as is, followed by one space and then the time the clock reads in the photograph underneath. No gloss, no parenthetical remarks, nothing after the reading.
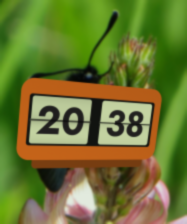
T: 20:38
